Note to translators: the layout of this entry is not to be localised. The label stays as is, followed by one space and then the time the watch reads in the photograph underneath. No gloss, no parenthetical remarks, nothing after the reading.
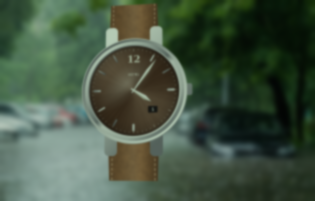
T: 4:06
